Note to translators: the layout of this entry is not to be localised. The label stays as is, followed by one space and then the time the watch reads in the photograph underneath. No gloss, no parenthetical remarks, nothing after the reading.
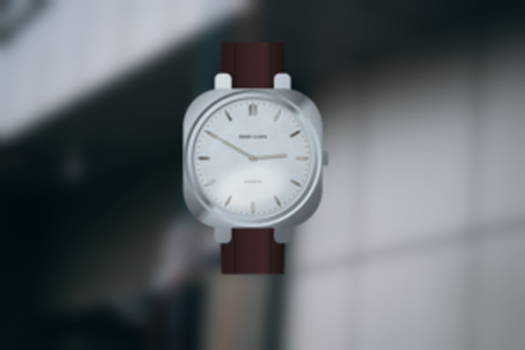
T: 2:50
